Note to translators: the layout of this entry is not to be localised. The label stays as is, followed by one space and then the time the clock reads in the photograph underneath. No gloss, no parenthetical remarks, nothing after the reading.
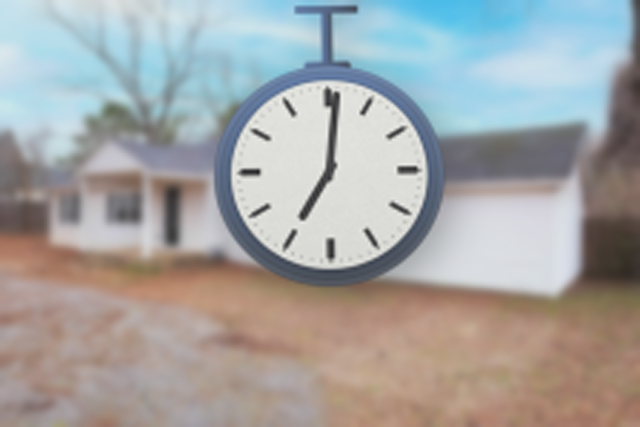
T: 7:01
